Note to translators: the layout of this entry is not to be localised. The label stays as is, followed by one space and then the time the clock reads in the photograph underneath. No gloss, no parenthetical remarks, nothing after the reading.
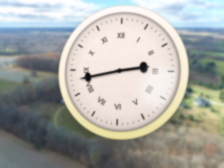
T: 2:43
